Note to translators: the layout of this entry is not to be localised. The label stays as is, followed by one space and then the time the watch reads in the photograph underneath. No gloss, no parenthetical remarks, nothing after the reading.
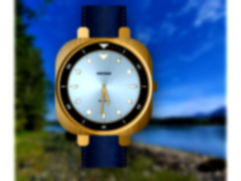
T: 5:31
